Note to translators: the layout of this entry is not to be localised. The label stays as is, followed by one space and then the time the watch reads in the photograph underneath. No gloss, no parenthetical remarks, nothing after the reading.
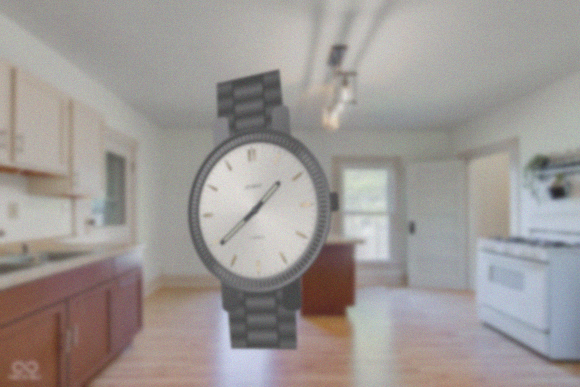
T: 1:39
